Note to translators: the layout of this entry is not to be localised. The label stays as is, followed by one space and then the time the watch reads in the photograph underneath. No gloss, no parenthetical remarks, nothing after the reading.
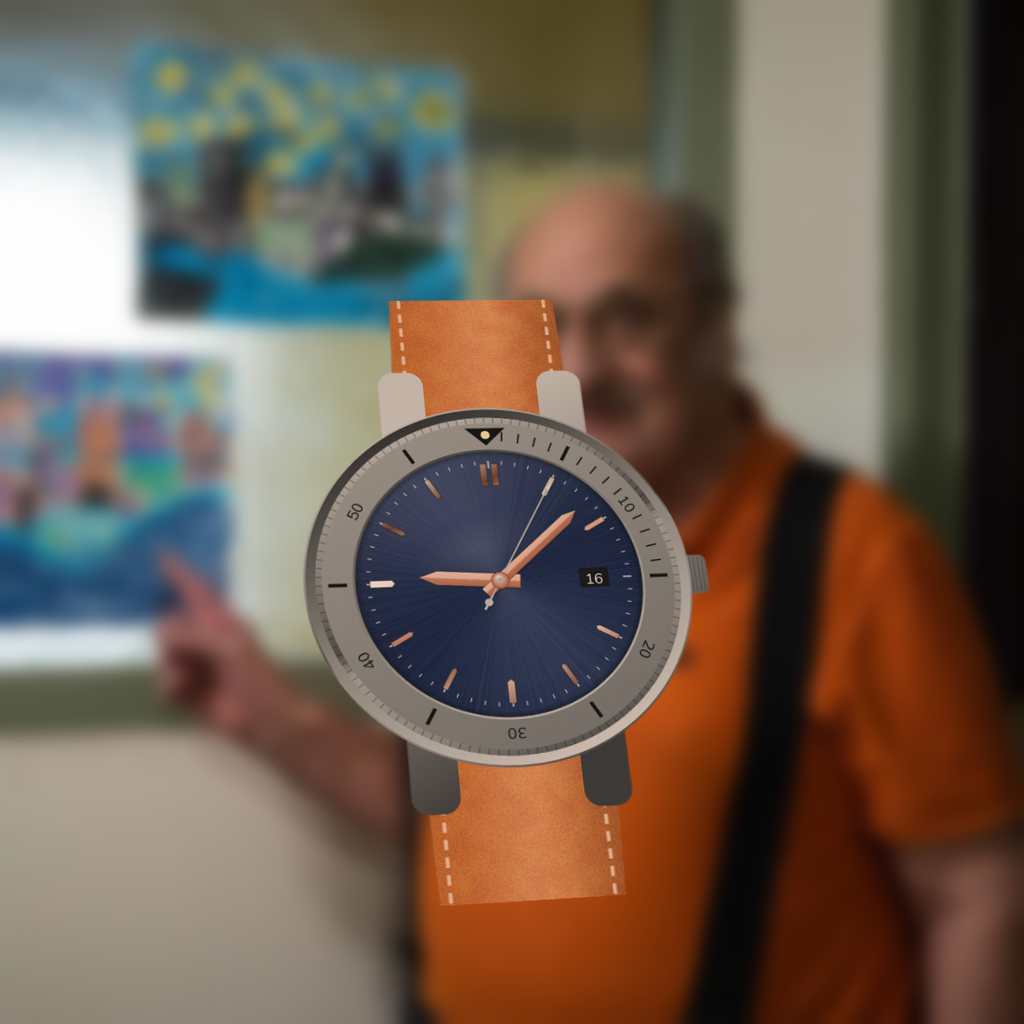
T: 9:08:05
